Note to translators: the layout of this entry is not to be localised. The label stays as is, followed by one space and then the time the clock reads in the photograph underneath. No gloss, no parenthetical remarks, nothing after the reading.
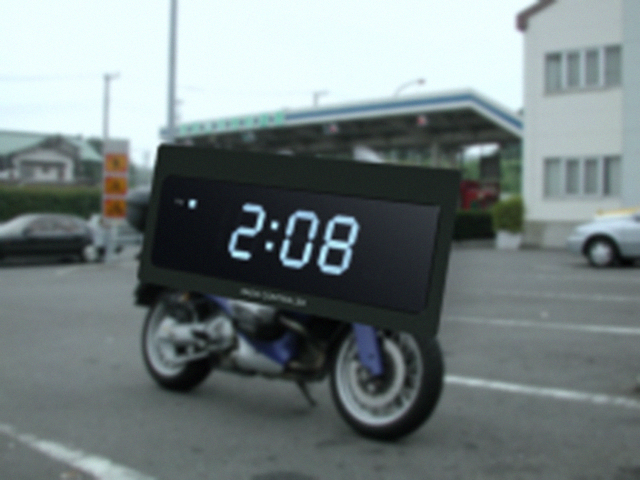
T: 2:08
